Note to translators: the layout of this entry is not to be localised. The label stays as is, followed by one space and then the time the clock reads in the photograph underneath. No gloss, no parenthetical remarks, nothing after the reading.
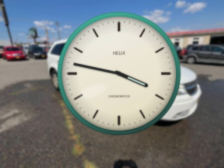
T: 3:47
